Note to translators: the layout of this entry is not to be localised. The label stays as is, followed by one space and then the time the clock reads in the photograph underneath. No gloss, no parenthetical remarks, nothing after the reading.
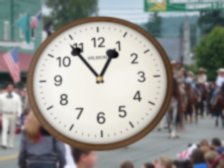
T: 12:54
